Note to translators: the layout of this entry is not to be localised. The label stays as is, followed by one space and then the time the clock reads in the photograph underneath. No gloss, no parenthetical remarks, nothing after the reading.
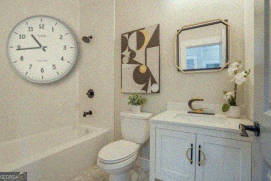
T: 10:44
